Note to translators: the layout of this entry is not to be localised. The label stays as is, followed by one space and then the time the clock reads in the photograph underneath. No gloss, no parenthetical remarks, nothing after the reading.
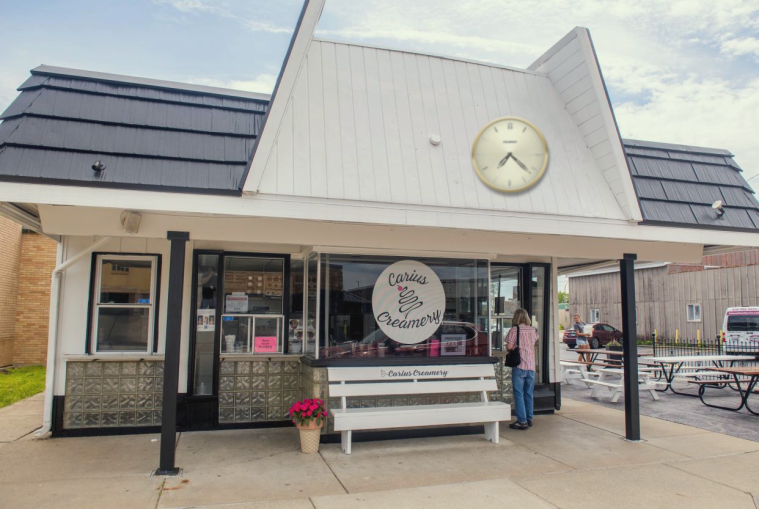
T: 7:22
